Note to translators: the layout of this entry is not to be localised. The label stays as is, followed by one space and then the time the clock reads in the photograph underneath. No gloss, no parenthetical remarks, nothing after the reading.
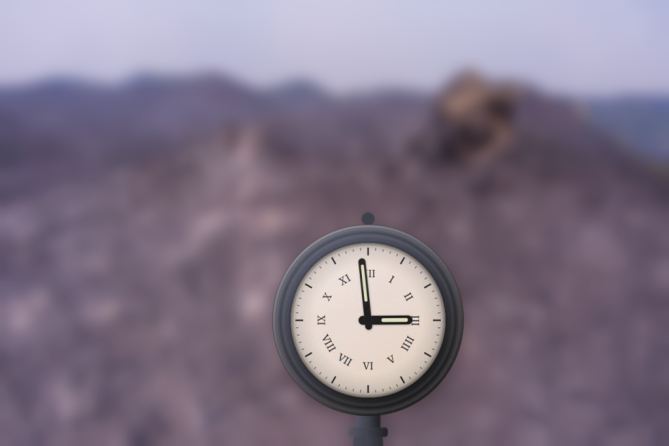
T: 2:59
